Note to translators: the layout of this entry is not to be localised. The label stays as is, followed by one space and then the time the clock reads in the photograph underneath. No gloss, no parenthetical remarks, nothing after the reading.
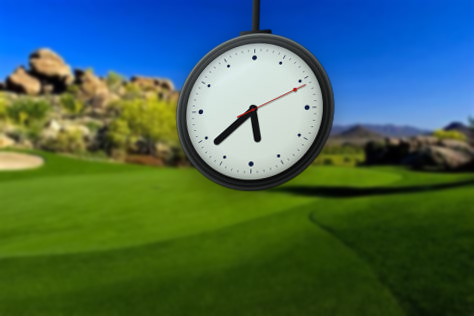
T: 5:38:11
